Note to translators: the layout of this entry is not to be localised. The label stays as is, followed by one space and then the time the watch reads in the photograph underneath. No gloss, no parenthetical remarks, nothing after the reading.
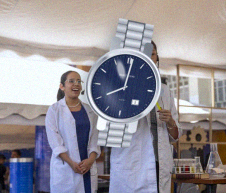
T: 8:01
